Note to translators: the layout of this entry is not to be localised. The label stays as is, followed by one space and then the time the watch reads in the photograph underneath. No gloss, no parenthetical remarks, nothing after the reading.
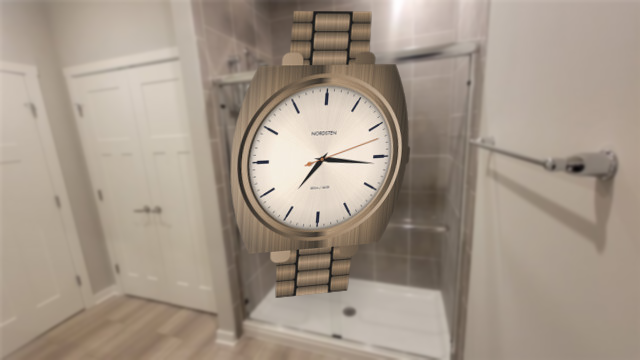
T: 7:16:12
